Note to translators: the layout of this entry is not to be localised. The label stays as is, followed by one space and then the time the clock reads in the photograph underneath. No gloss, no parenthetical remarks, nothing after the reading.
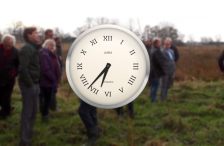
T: 6:37
